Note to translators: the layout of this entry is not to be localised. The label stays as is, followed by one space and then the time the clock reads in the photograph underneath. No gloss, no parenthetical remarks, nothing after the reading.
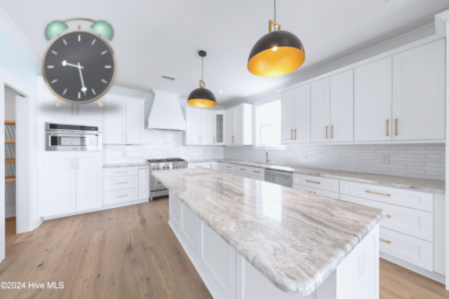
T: 9:28
